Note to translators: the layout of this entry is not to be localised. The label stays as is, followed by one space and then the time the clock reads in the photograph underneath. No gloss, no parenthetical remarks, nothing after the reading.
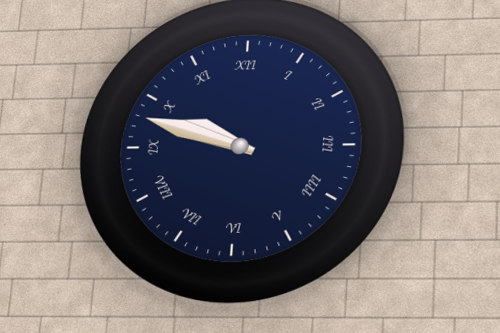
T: 9:48
